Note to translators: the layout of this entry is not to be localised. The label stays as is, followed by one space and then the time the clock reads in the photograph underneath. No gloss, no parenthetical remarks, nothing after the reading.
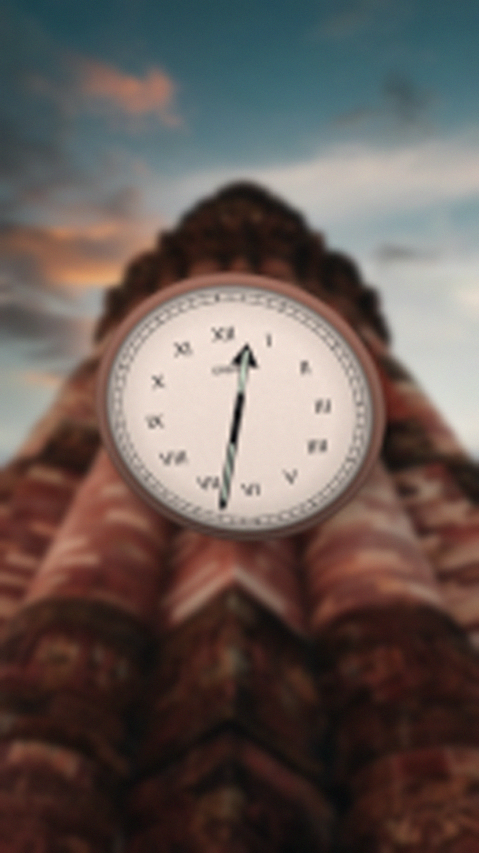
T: 12:33
